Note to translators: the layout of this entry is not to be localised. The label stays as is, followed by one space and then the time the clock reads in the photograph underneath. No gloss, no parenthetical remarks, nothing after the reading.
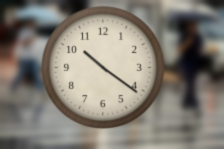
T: 10:21
